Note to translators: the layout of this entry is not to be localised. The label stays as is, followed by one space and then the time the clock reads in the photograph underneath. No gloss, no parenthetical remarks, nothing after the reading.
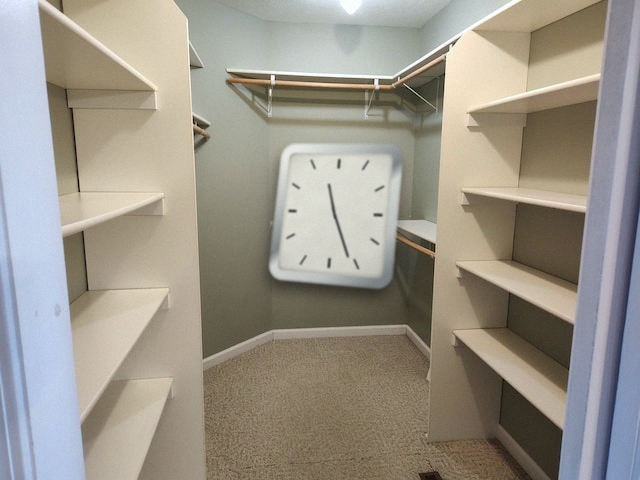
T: 11:26
